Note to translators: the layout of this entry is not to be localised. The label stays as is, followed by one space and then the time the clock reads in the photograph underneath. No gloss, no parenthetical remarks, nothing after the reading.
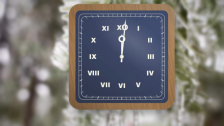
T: 12:01
